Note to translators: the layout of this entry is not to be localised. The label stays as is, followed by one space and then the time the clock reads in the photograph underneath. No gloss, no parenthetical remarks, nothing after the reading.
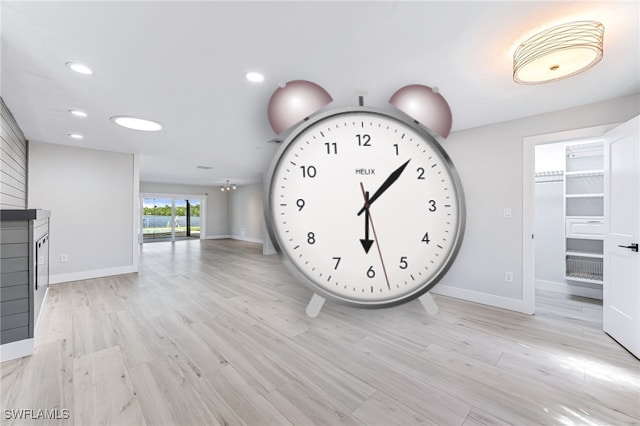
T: 6:07:28
